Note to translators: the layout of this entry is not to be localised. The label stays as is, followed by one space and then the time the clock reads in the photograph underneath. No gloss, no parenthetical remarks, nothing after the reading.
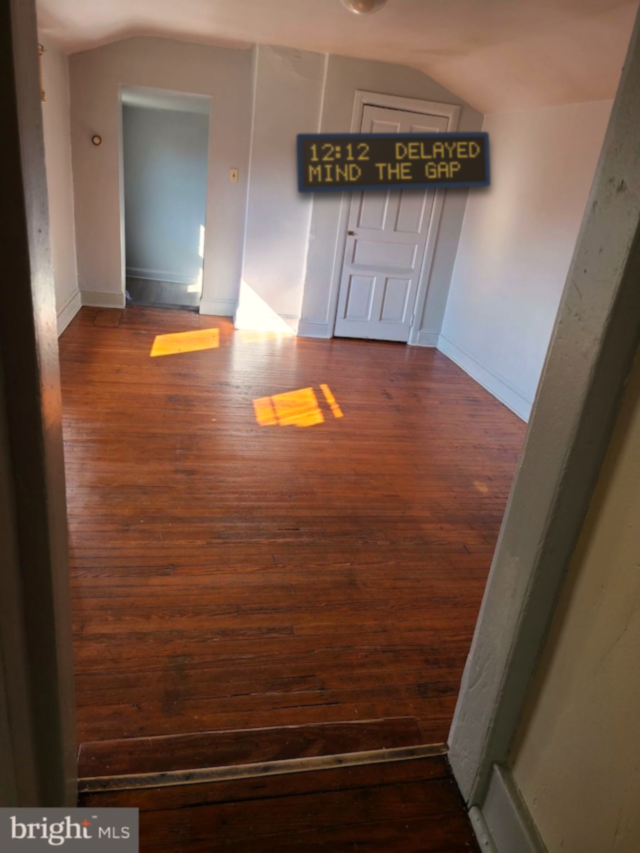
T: 12:12
